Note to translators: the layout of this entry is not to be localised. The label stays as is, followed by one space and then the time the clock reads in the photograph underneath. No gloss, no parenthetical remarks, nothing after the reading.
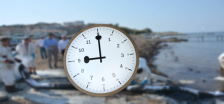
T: 9:00
